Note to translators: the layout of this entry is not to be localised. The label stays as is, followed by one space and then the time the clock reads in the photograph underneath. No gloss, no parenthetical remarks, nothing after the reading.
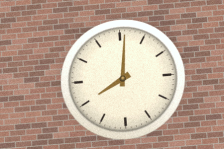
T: 8:01
